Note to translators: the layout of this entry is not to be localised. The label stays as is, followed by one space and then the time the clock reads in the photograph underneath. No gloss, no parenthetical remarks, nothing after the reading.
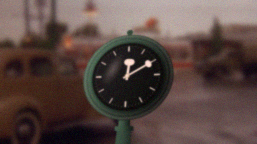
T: 12:10
